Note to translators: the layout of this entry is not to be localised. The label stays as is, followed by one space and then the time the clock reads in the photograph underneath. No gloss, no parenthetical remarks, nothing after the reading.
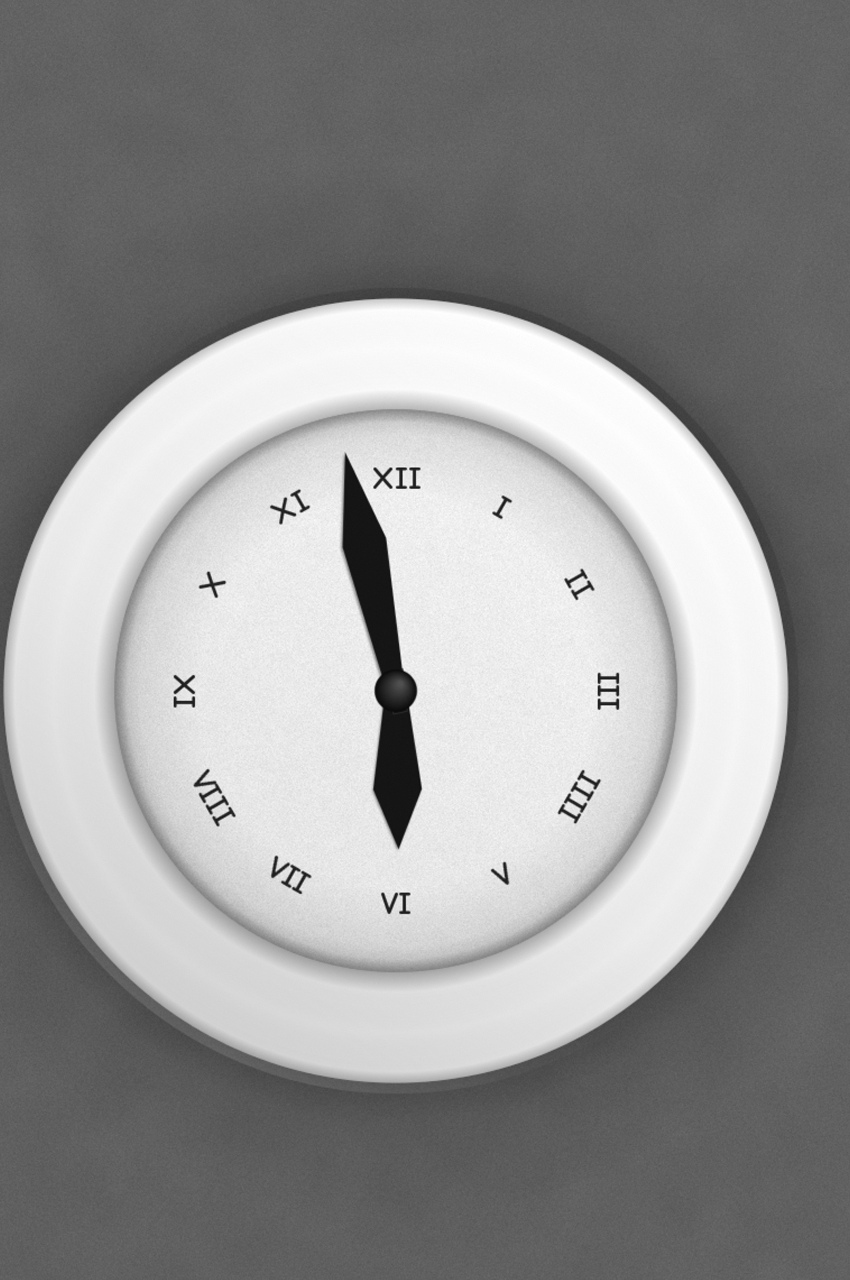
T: 5:58
